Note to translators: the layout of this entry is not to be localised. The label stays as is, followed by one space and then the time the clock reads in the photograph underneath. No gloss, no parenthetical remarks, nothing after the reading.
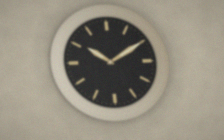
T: 10:10
